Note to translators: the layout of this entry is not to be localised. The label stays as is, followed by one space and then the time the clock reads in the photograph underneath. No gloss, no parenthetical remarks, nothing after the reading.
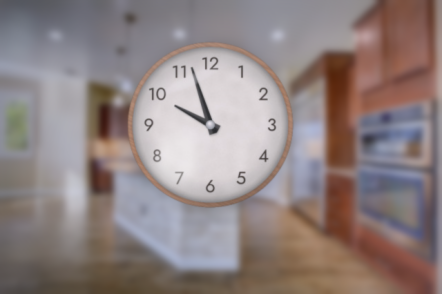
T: 9:57
